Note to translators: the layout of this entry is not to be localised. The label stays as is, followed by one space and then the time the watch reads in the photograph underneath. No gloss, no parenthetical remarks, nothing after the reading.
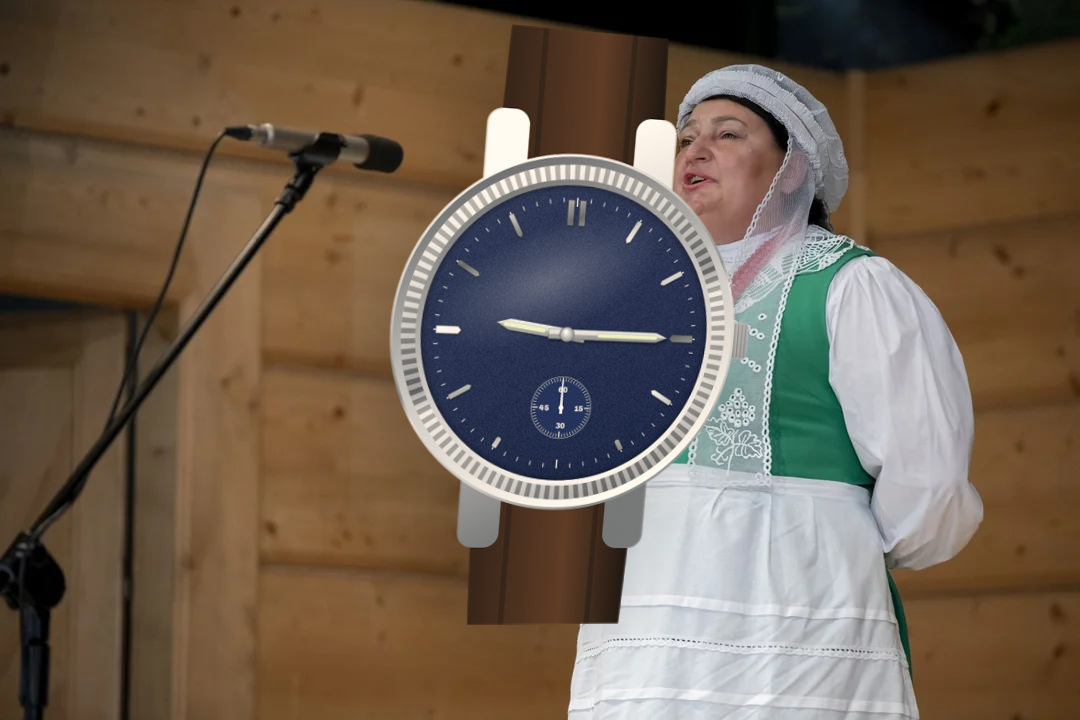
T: 9:15
